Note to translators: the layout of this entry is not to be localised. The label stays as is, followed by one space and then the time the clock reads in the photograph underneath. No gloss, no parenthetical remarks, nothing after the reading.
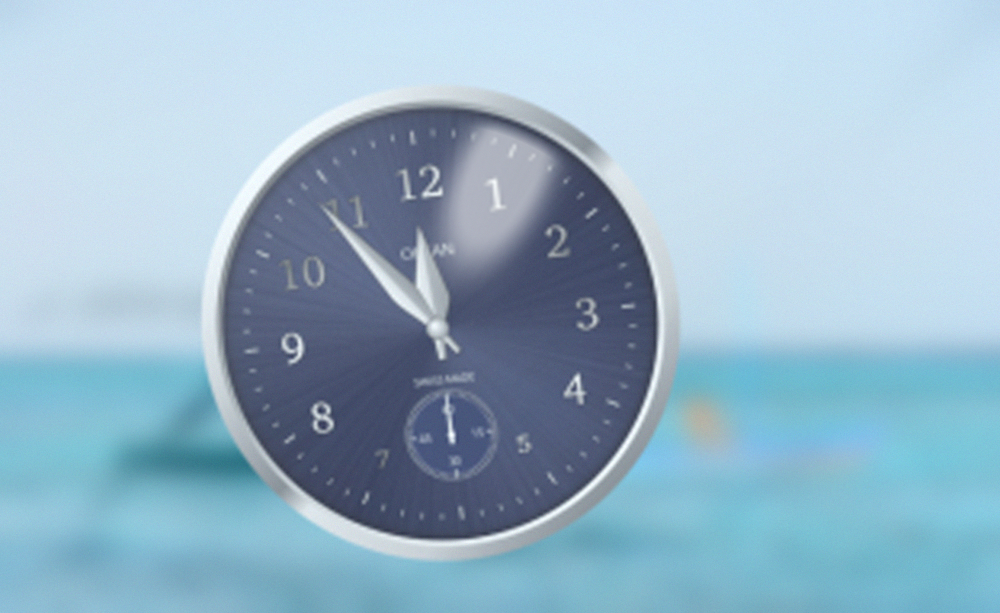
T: 11:54
